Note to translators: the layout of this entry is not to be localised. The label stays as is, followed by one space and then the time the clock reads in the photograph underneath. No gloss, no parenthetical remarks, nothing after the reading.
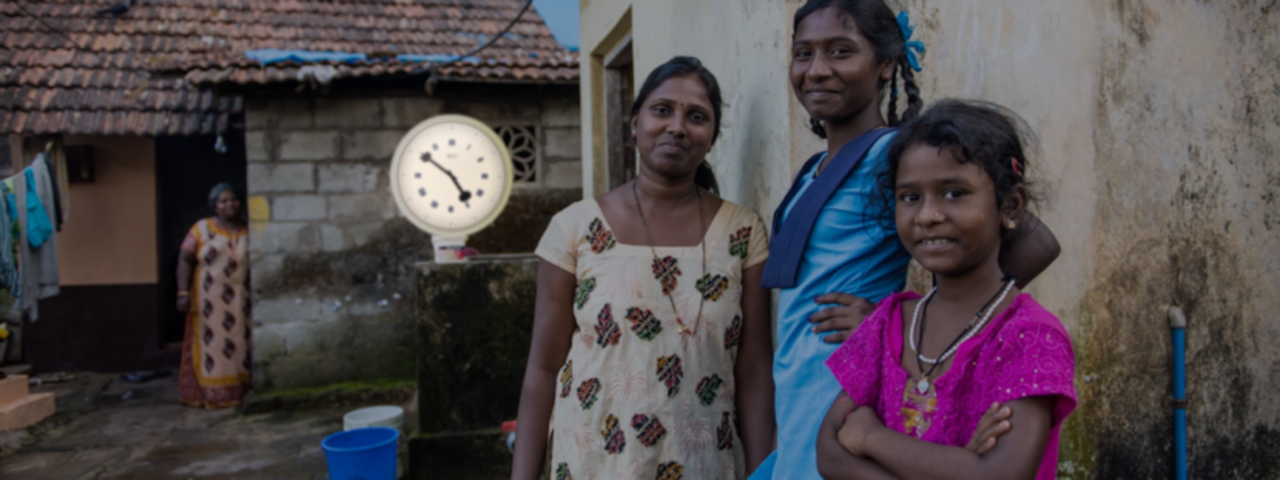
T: 4:51
